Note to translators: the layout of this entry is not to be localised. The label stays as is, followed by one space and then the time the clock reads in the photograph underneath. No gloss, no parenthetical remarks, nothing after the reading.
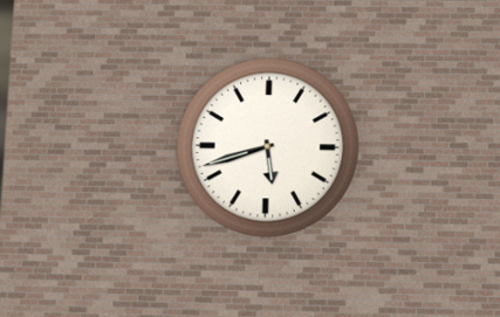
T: 5:42
